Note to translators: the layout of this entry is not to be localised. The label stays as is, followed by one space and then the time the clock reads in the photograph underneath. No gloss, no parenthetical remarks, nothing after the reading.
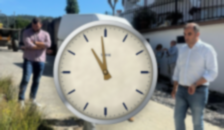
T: 10:59
